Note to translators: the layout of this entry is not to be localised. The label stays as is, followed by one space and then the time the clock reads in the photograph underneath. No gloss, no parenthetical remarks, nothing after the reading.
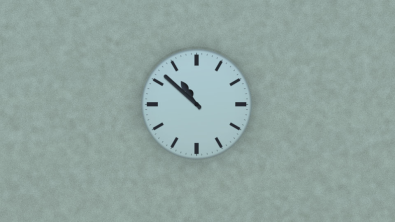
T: 10:52
